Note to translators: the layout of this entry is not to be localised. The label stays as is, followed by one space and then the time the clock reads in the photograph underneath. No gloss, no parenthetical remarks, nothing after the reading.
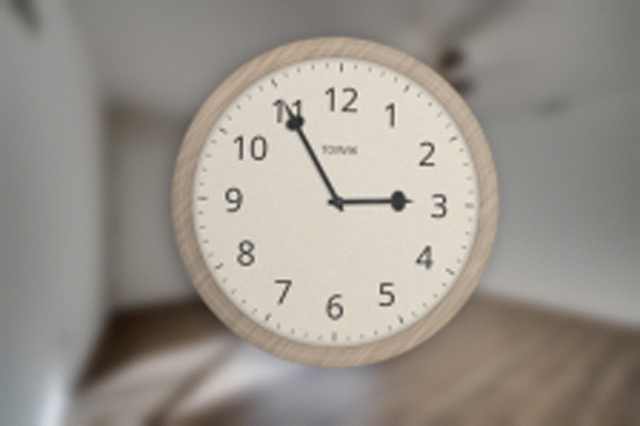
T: 2:55
